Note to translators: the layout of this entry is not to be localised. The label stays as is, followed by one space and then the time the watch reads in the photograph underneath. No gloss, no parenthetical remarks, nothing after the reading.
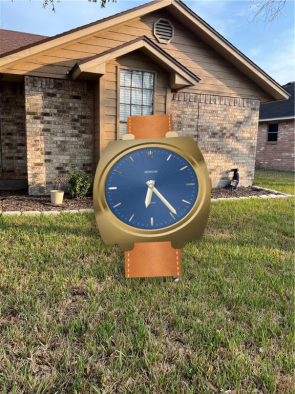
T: 6:24
